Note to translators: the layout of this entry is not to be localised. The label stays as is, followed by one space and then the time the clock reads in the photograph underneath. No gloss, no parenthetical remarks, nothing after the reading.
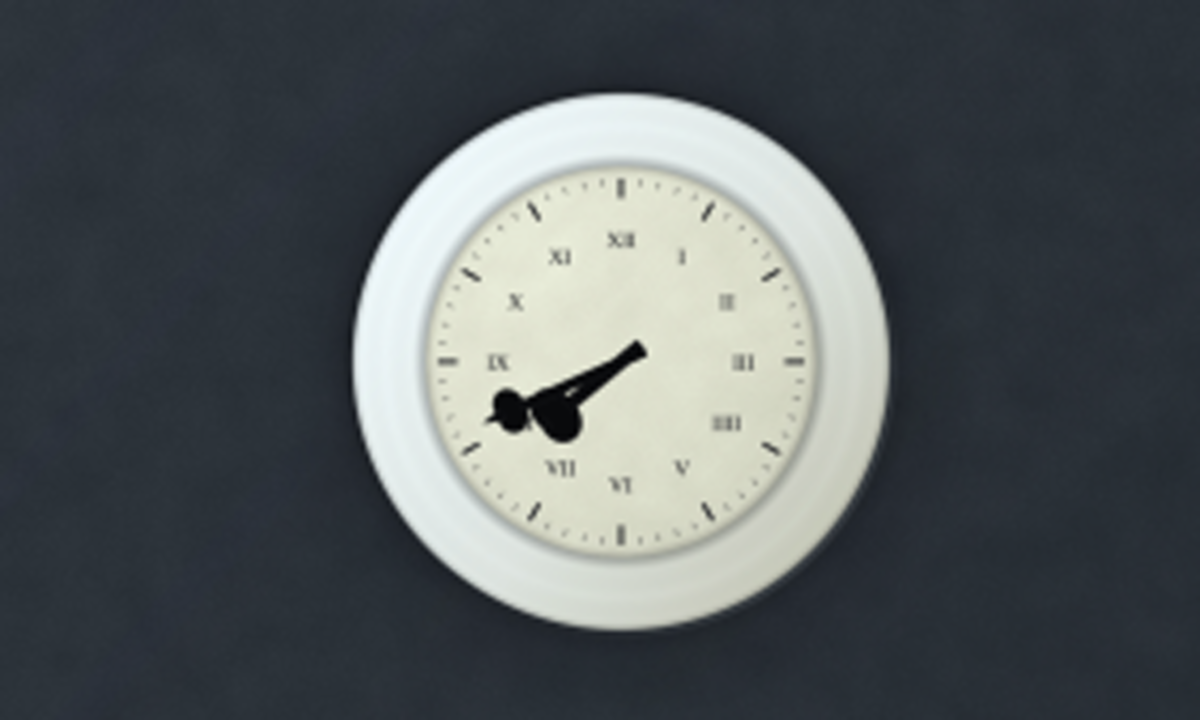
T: 7:41
